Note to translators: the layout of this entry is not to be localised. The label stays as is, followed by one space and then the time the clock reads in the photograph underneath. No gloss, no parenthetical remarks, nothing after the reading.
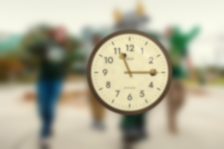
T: 11:15
